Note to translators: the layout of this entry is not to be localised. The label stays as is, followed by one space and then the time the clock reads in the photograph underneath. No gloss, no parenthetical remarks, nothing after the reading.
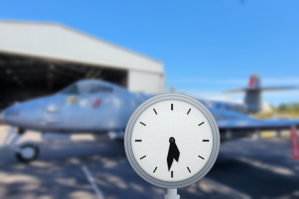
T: 5:31
